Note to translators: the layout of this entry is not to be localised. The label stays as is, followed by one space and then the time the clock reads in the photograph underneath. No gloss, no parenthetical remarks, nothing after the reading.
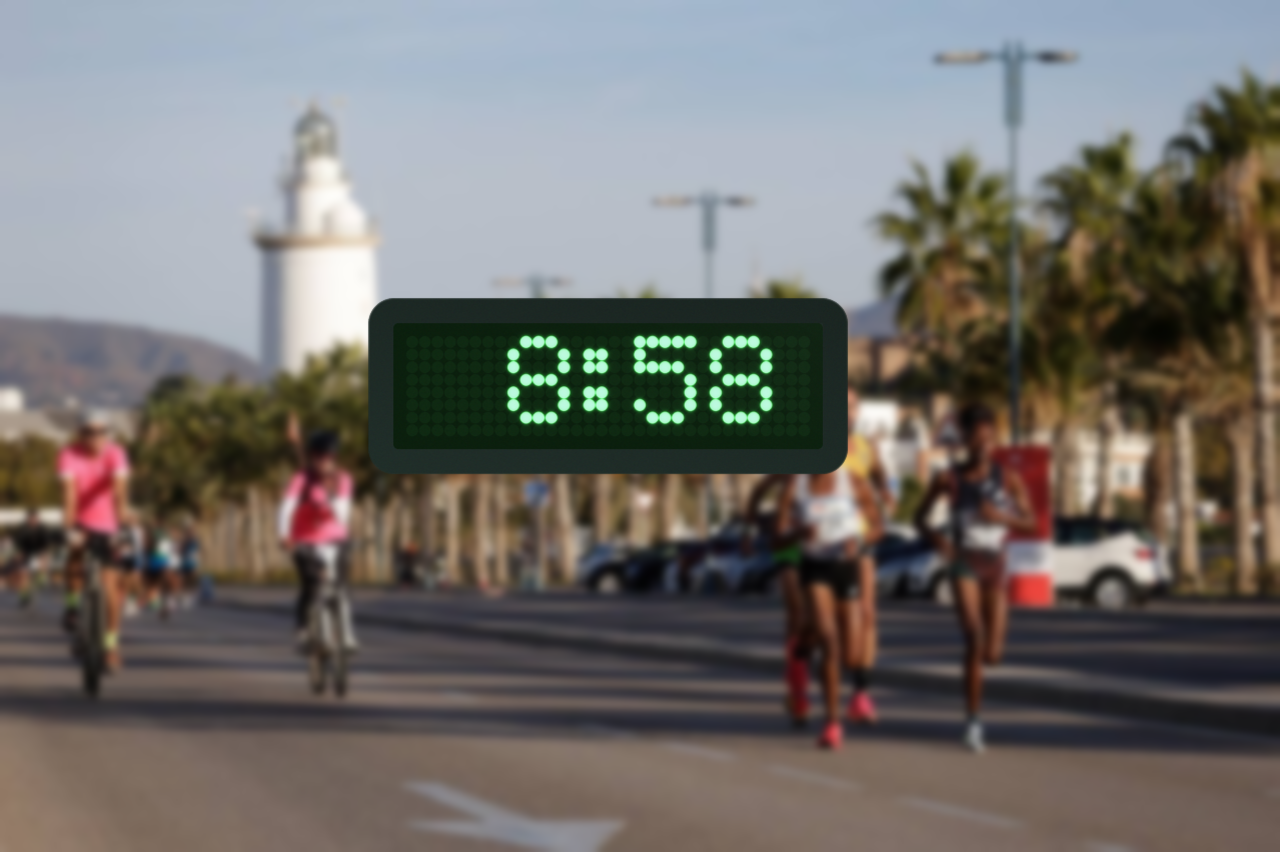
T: 8:58
